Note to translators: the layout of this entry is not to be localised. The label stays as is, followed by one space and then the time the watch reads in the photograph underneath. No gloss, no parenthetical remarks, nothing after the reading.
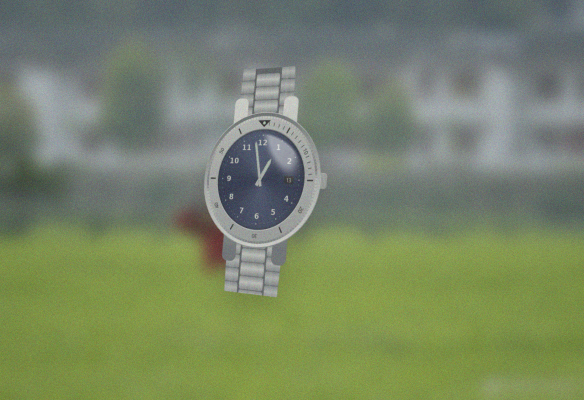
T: 12:58
